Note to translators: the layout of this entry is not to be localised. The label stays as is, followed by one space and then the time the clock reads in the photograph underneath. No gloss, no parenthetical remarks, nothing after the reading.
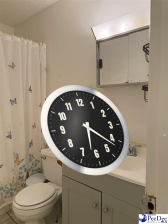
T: 6:22
